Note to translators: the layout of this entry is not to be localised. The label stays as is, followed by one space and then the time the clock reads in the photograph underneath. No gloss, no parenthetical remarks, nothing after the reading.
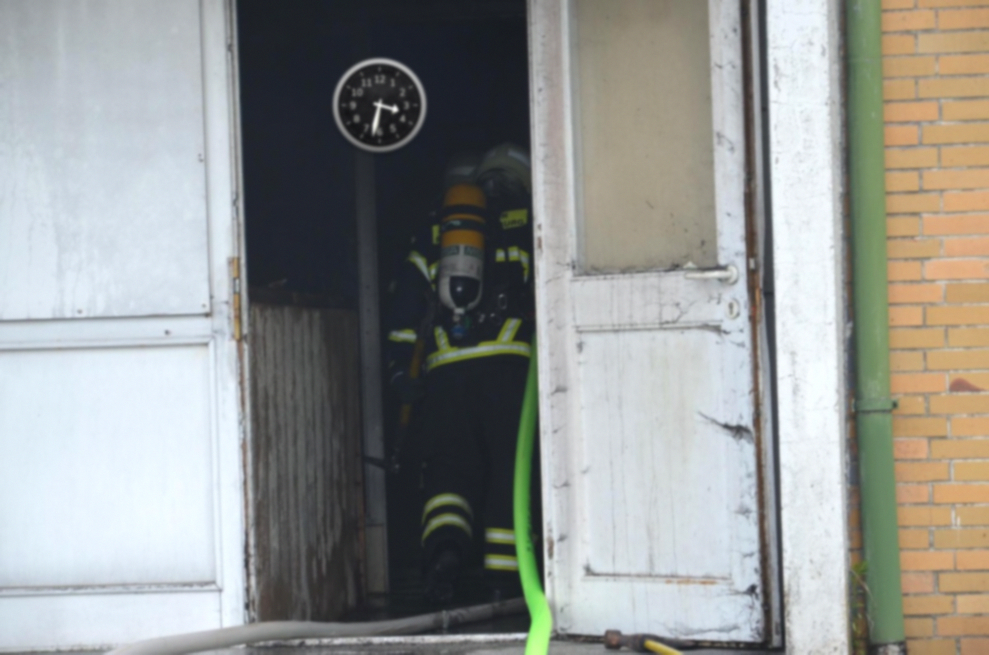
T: 3:32
